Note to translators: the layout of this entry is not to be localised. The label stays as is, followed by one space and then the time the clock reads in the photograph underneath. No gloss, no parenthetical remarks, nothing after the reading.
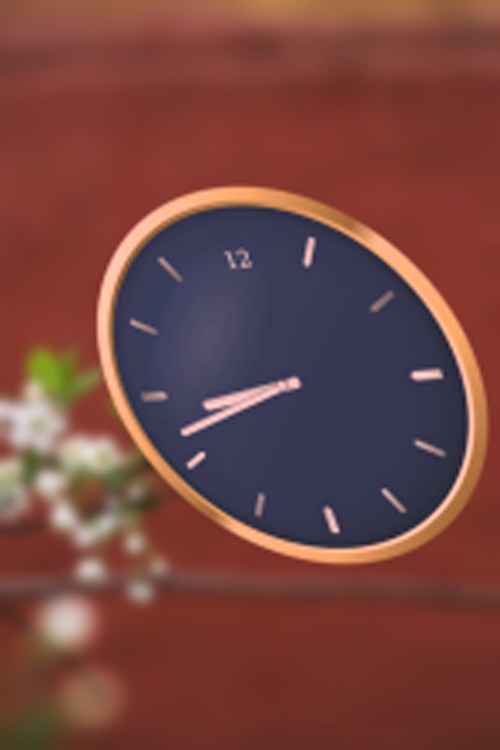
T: 8:42
